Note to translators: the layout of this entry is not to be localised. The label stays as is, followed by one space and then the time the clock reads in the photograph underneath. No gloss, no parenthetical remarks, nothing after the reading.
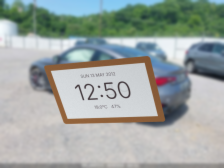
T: 12:50
